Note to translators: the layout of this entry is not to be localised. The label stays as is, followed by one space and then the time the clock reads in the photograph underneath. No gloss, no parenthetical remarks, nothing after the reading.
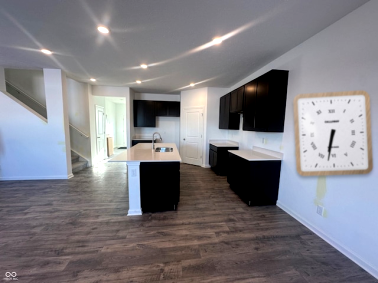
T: 6:32
